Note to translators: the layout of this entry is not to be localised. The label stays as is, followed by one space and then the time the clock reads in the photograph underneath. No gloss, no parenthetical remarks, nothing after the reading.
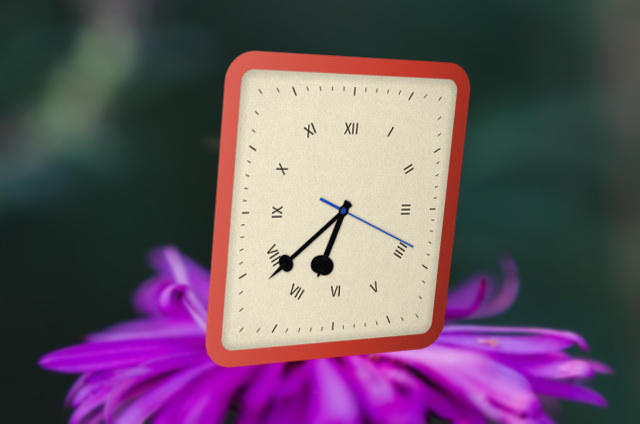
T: 6:38:19
